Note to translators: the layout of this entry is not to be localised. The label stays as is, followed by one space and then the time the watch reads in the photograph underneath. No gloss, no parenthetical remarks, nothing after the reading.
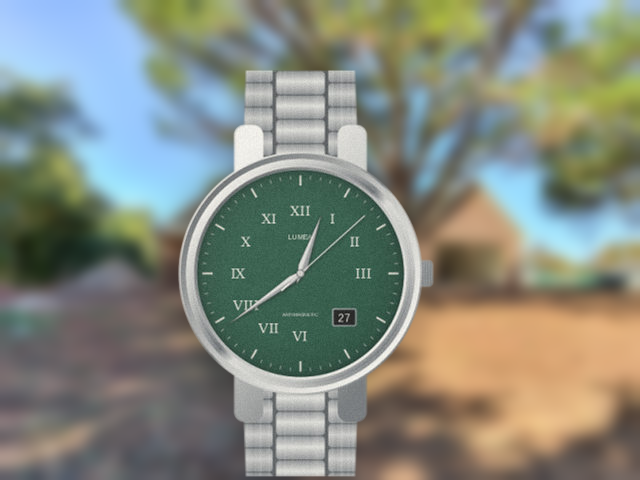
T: 12:39:08
